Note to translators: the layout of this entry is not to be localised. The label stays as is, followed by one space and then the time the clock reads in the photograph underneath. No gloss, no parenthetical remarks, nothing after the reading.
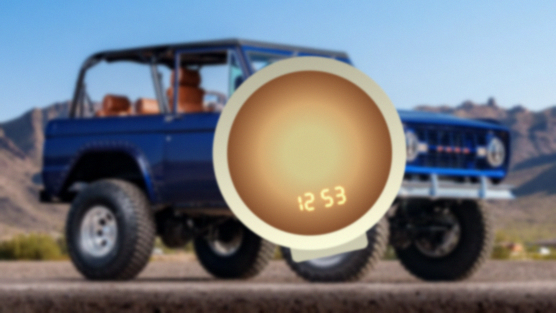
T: 12:53
